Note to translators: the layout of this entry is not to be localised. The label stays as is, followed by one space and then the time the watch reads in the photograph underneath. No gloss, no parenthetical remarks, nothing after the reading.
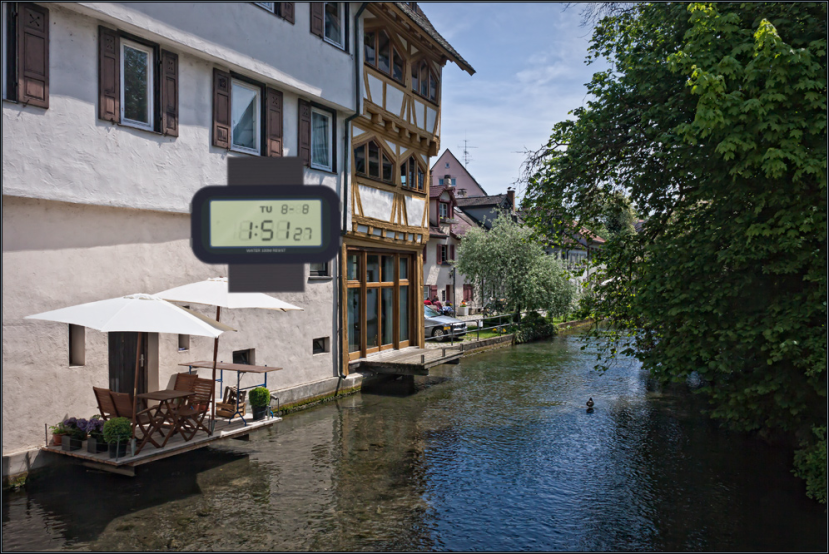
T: 1:51:27
